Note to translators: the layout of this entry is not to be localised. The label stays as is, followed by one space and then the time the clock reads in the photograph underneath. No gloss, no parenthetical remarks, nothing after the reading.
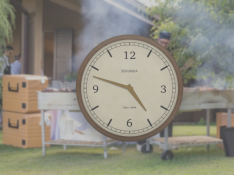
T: 4:48
